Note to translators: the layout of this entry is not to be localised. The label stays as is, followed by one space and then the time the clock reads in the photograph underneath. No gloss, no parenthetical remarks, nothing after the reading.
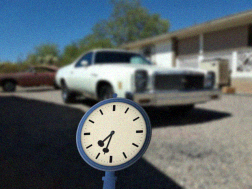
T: 7:33
